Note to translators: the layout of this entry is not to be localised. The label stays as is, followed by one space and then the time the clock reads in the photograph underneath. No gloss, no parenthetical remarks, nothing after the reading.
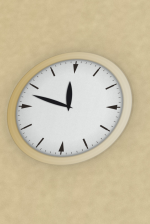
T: 11:48
